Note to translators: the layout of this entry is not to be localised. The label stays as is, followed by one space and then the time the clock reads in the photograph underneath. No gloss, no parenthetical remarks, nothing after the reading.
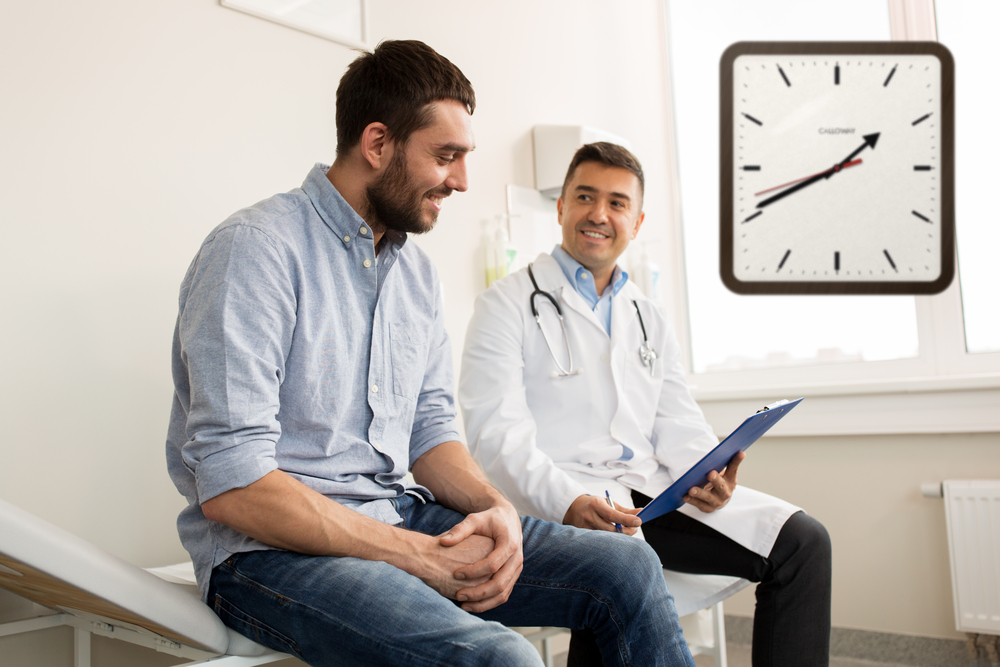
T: 1:40:42
